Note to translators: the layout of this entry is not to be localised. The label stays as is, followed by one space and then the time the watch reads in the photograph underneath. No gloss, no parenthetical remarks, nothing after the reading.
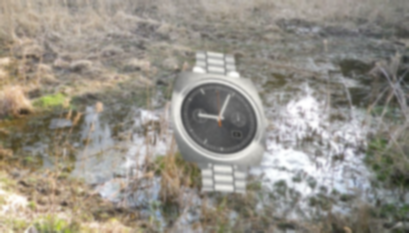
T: 9:04
